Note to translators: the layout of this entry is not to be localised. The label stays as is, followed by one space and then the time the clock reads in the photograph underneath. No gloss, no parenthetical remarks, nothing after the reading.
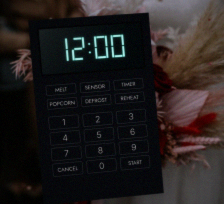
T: 12:00
